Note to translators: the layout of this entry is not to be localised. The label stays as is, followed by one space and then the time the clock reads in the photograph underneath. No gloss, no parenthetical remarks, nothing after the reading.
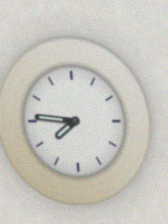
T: 7:46
